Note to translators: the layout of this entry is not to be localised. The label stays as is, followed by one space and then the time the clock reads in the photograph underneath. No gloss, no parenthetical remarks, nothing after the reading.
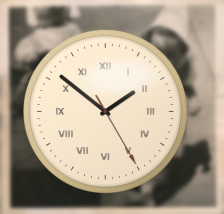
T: 1:51:25
